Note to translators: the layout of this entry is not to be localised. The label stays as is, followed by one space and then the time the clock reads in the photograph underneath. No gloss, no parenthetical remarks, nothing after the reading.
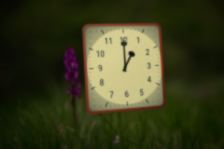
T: 1:00
